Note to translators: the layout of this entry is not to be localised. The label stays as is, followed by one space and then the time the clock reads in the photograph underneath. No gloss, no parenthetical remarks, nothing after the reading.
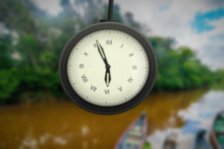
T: 5:56
